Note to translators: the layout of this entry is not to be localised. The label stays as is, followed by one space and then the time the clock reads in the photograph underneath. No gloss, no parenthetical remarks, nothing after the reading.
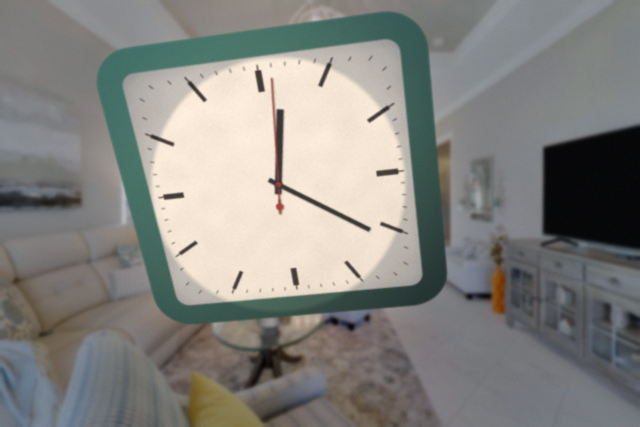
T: 12:21:01
